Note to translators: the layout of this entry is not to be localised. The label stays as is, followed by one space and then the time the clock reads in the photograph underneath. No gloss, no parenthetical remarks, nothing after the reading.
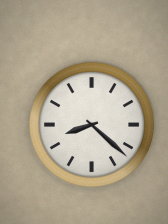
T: 8:22
